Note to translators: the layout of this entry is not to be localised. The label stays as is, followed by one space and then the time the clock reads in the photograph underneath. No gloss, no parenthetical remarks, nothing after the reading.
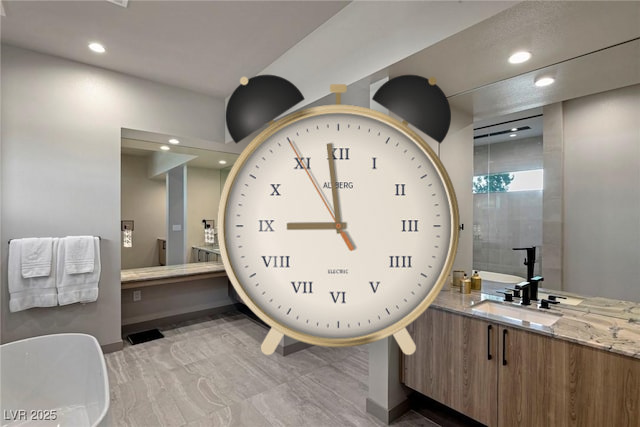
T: 8:58:55
